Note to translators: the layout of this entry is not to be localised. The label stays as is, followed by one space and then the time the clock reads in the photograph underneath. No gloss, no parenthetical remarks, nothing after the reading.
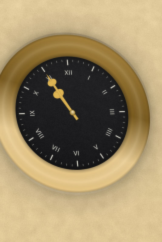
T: 10:55
